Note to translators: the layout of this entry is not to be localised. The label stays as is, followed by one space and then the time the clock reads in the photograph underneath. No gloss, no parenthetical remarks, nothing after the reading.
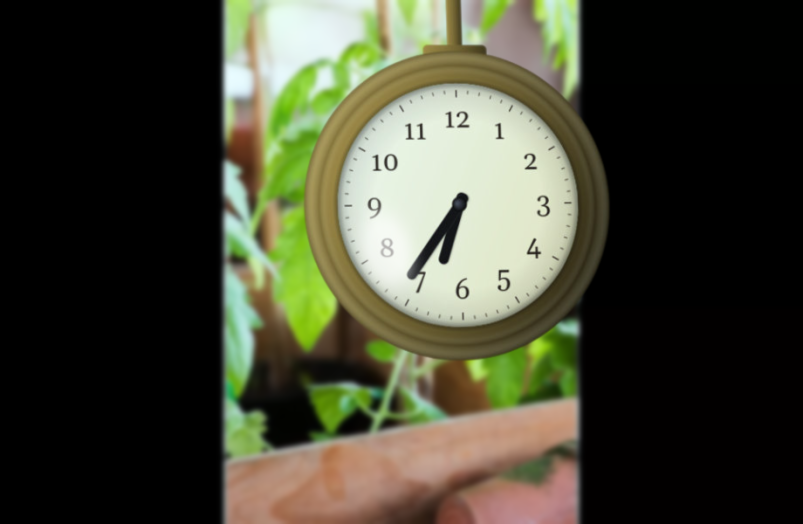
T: 6:36
